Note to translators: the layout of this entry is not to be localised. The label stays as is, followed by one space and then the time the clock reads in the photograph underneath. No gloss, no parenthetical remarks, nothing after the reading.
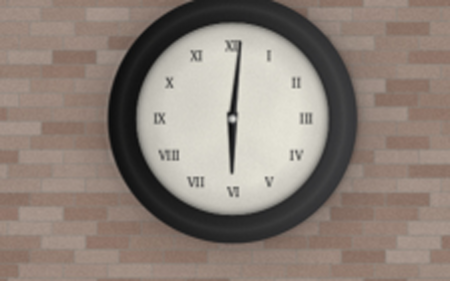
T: 6:01
